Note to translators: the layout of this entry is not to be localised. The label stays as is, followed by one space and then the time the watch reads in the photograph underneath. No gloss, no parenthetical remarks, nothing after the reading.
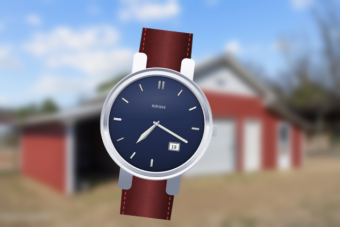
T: 7:19
